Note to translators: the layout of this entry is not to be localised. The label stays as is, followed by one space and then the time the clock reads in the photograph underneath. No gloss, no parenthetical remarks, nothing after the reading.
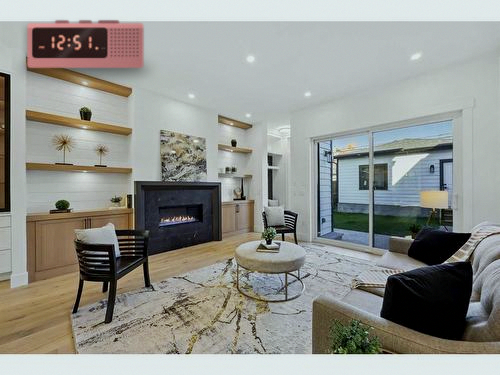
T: 12:51
